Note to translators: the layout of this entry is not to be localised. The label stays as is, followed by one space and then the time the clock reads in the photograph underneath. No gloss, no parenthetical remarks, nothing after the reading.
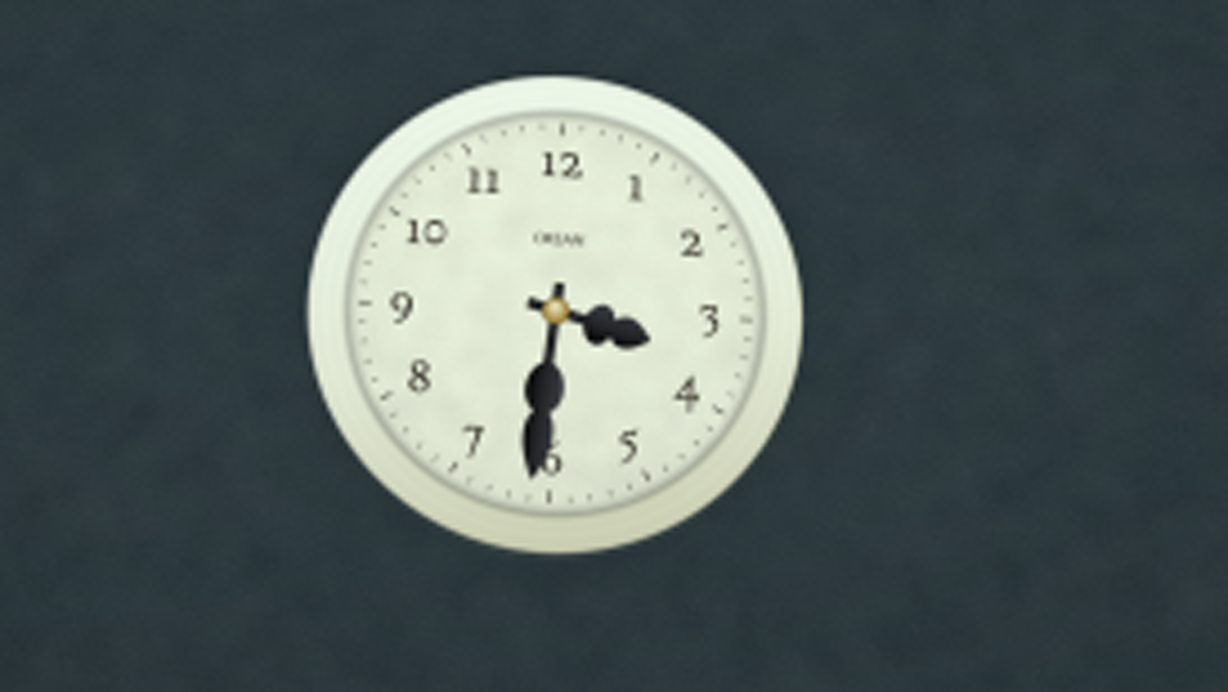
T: 3:31
